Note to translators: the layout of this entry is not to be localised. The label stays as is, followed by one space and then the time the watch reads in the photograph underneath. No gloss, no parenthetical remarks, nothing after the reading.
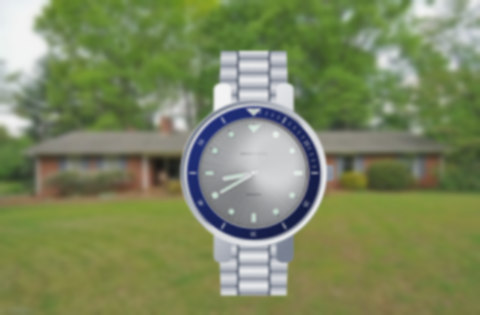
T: 8:40
